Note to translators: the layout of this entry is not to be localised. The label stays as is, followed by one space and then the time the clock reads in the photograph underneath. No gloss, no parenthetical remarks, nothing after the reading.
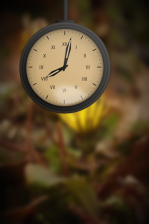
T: 8:02
